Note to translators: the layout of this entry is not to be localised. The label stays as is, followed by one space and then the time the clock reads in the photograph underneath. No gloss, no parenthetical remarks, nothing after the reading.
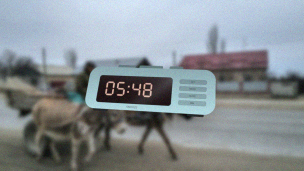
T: 5:48
